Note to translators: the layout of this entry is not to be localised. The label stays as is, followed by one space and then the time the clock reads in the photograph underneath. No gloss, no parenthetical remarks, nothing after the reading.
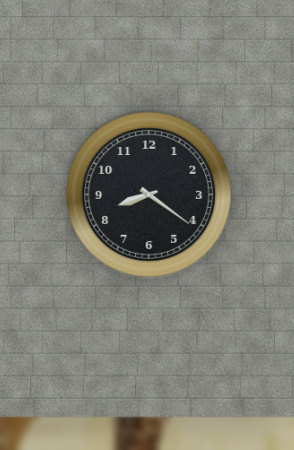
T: 8:21
